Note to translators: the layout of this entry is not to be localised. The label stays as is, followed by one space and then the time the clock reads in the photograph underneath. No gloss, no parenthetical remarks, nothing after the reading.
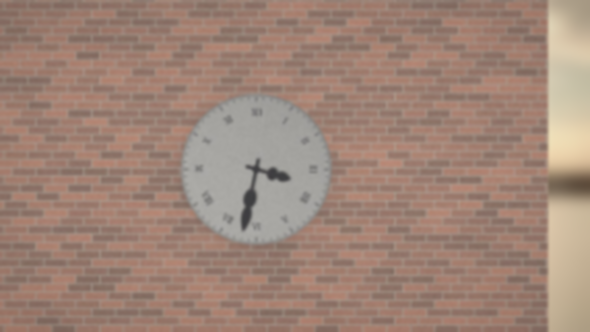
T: 3:32
